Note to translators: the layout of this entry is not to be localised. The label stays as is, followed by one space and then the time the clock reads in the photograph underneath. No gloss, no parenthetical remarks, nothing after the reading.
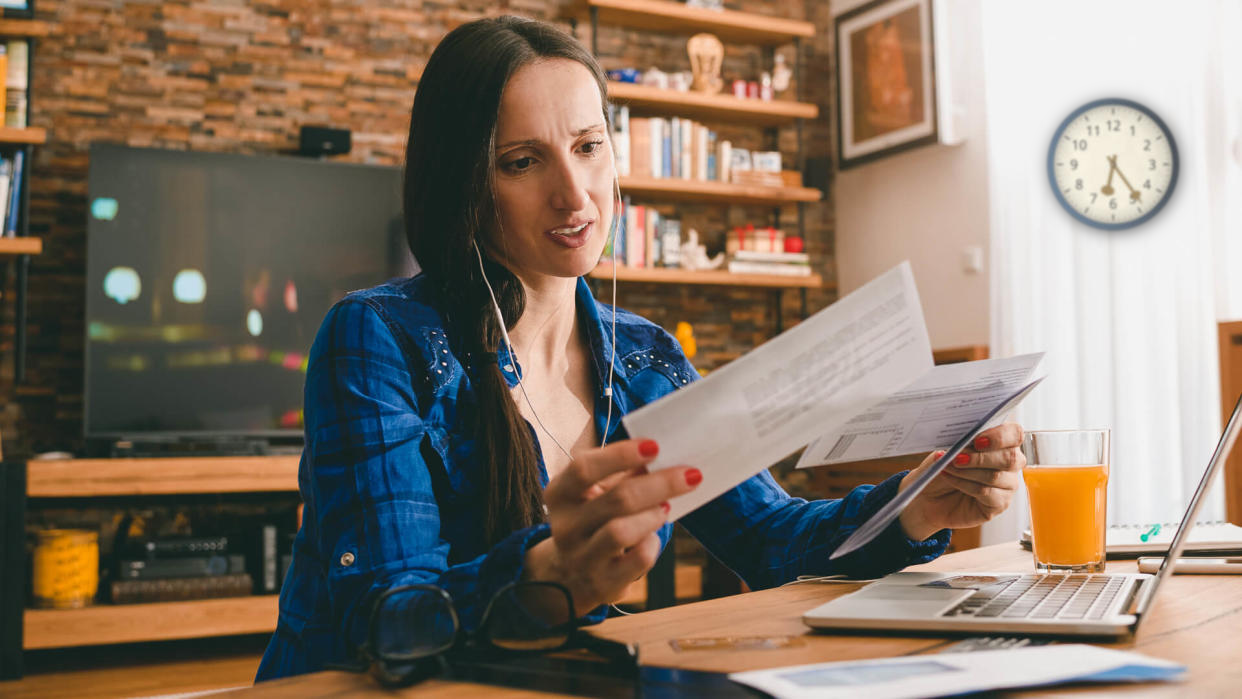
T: 6:24
